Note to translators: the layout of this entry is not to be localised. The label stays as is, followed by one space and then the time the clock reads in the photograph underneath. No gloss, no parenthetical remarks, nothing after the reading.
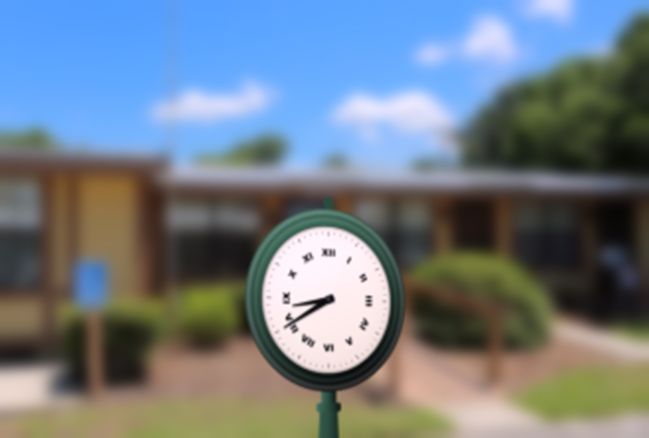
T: 8:40
